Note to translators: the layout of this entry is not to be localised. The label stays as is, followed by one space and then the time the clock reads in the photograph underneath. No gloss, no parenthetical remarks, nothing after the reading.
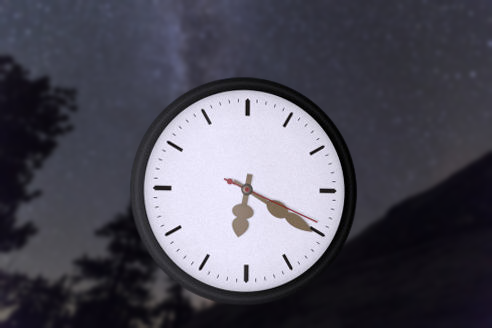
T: 6:20:19
